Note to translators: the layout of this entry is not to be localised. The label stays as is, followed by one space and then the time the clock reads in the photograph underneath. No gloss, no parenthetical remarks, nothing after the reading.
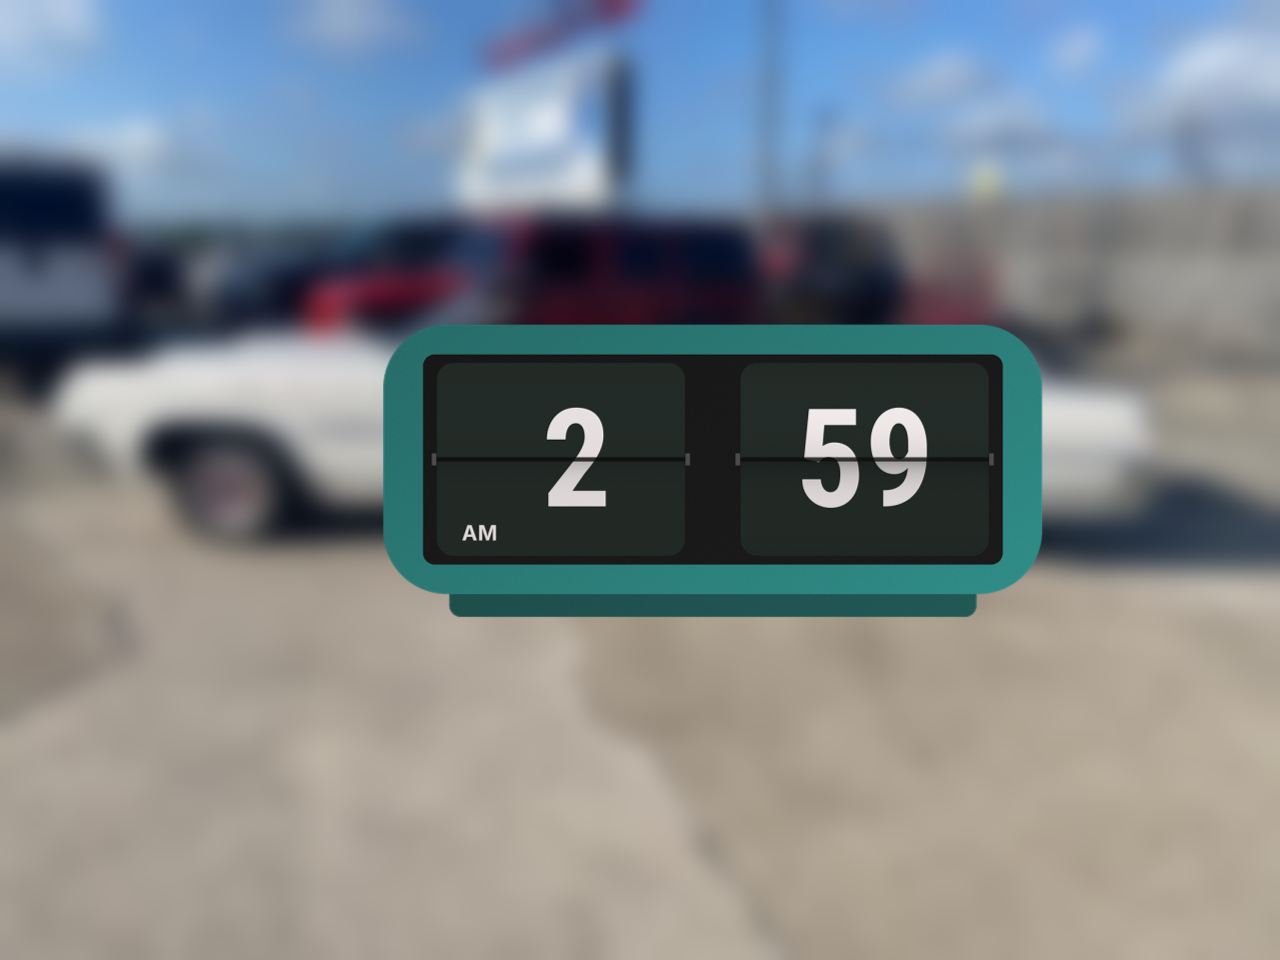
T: 2:59
